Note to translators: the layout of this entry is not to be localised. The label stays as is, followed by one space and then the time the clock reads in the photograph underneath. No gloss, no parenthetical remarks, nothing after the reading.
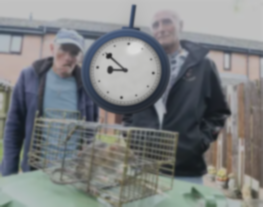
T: 8:51
